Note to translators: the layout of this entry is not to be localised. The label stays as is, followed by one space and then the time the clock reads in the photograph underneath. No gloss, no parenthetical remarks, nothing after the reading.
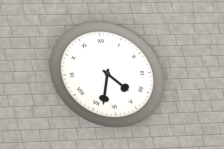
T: 4:33
